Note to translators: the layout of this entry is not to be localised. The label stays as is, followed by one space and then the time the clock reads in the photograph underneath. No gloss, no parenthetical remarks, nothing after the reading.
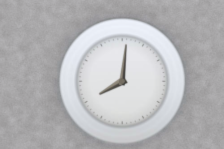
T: 8:01
